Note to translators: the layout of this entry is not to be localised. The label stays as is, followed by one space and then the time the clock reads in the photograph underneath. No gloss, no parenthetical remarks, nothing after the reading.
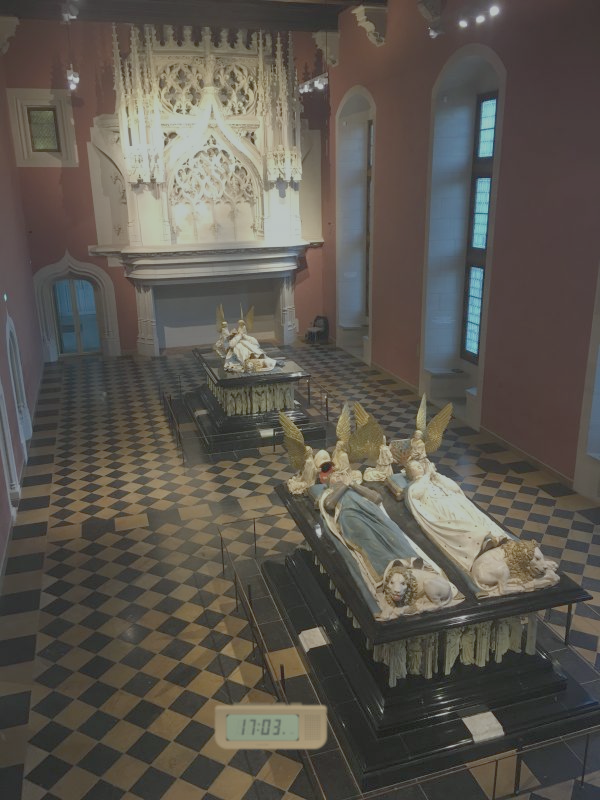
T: 17:03
